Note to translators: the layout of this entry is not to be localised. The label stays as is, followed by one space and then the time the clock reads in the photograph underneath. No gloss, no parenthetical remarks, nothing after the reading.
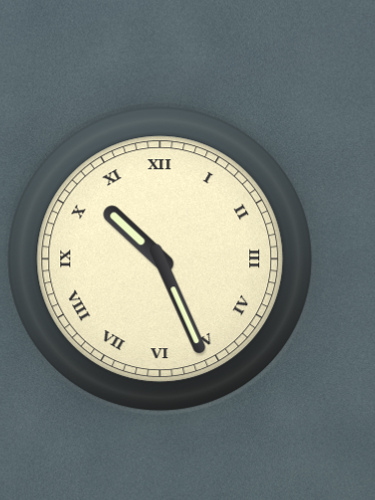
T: 10:26
